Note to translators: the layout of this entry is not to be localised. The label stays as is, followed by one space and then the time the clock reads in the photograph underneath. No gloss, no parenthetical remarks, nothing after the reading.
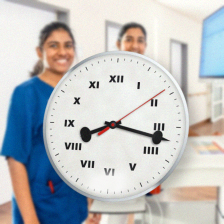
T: 8:17:09
